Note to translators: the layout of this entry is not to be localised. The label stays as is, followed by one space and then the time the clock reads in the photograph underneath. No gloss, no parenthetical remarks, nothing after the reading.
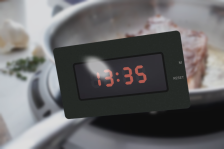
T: 13:35
